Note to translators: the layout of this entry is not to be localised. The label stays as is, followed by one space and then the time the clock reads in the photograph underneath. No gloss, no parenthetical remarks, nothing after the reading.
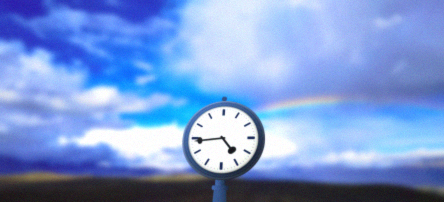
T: 4:44
